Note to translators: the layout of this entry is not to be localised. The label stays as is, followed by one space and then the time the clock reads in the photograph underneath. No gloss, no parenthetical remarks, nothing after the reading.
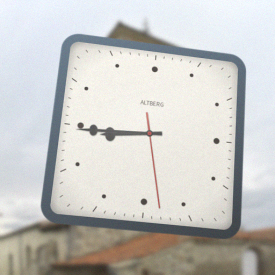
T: 8:44:28
